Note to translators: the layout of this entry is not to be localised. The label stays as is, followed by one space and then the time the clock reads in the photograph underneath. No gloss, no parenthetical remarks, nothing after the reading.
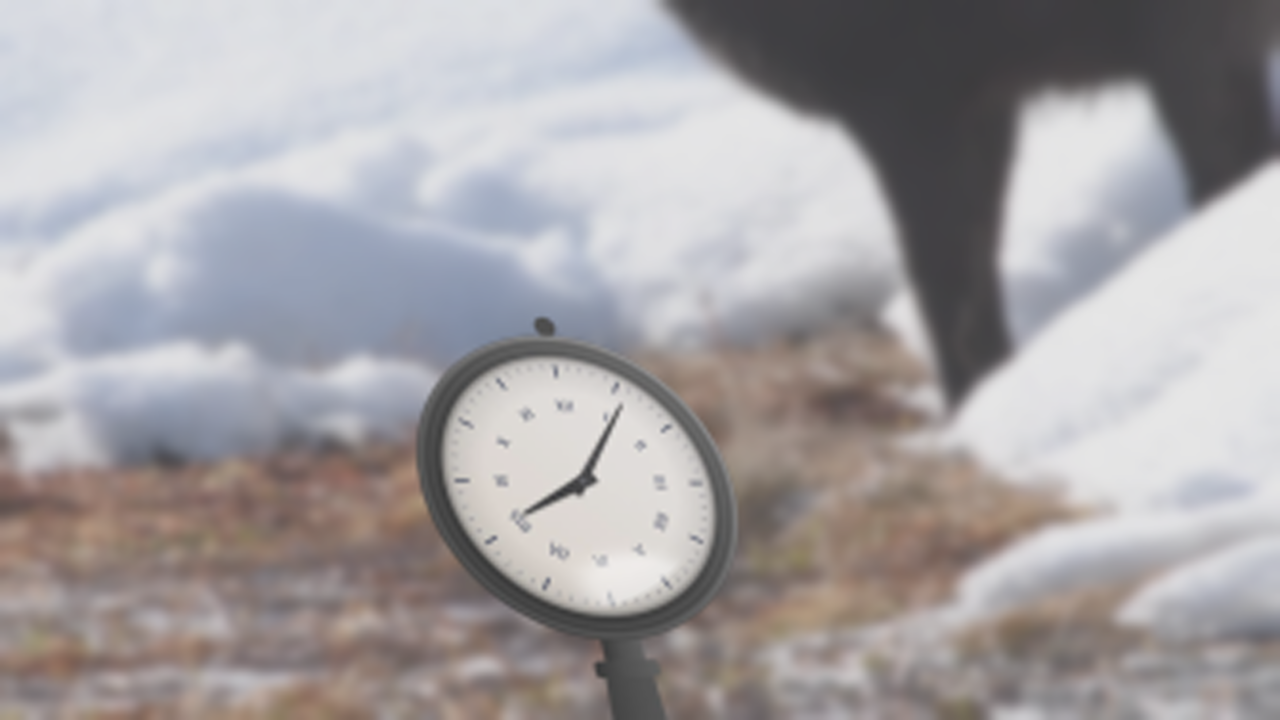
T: 8:06
